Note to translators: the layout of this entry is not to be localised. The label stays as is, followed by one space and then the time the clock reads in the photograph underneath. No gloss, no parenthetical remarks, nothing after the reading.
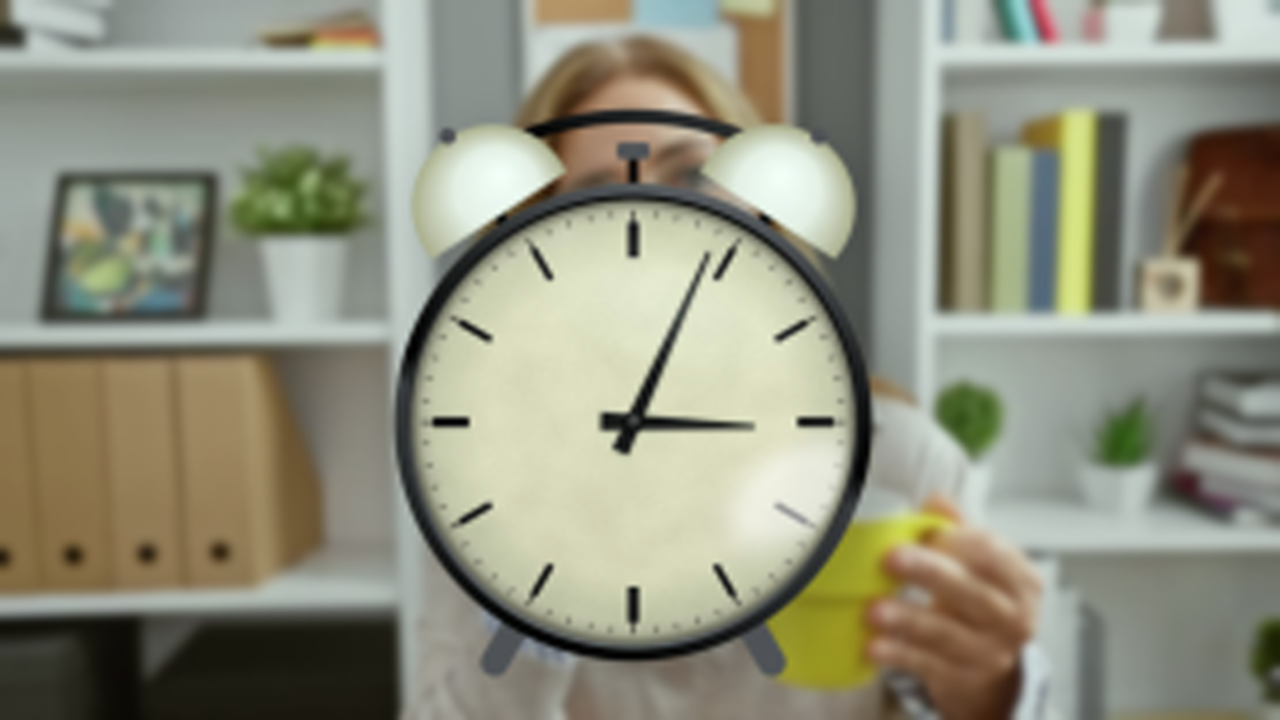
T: 3:04
